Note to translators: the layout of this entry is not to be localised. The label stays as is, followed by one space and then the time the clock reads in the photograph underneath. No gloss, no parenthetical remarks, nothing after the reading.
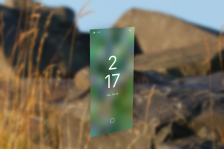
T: 2:17
